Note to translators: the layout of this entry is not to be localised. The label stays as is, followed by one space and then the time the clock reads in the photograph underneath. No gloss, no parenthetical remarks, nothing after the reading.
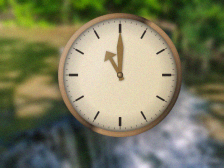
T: 11:00
